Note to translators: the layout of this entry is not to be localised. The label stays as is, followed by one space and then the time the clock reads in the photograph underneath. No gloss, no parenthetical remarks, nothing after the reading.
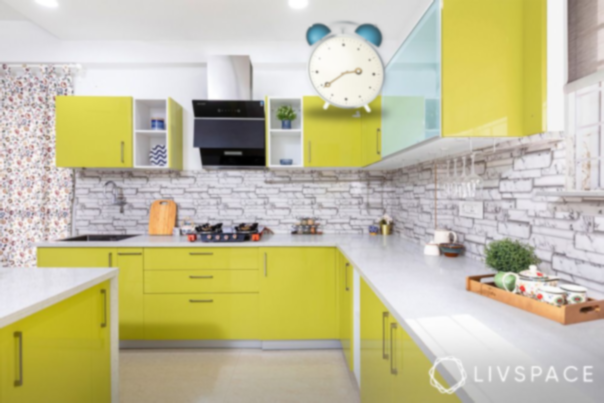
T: 2:39
